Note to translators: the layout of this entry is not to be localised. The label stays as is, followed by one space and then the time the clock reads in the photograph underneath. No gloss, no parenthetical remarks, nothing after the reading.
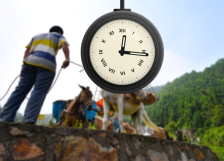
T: 12:16
